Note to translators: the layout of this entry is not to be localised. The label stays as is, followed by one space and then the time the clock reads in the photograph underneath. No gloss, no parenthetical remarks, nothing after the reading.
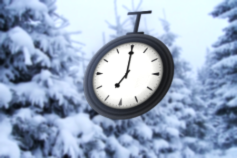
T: 7:00
